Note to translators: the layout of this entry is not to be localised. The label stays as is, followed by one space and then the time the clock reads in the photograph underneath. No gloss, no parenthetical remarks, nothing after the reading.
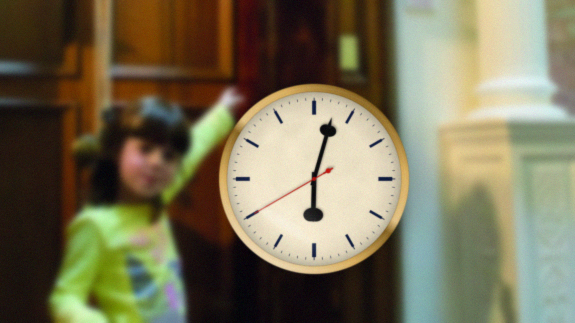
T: 6:02:40
